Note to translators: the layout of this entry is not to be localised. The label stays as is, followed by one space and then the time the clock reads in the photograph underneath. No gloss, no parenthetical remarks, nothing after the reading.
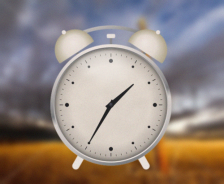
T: 1:35
